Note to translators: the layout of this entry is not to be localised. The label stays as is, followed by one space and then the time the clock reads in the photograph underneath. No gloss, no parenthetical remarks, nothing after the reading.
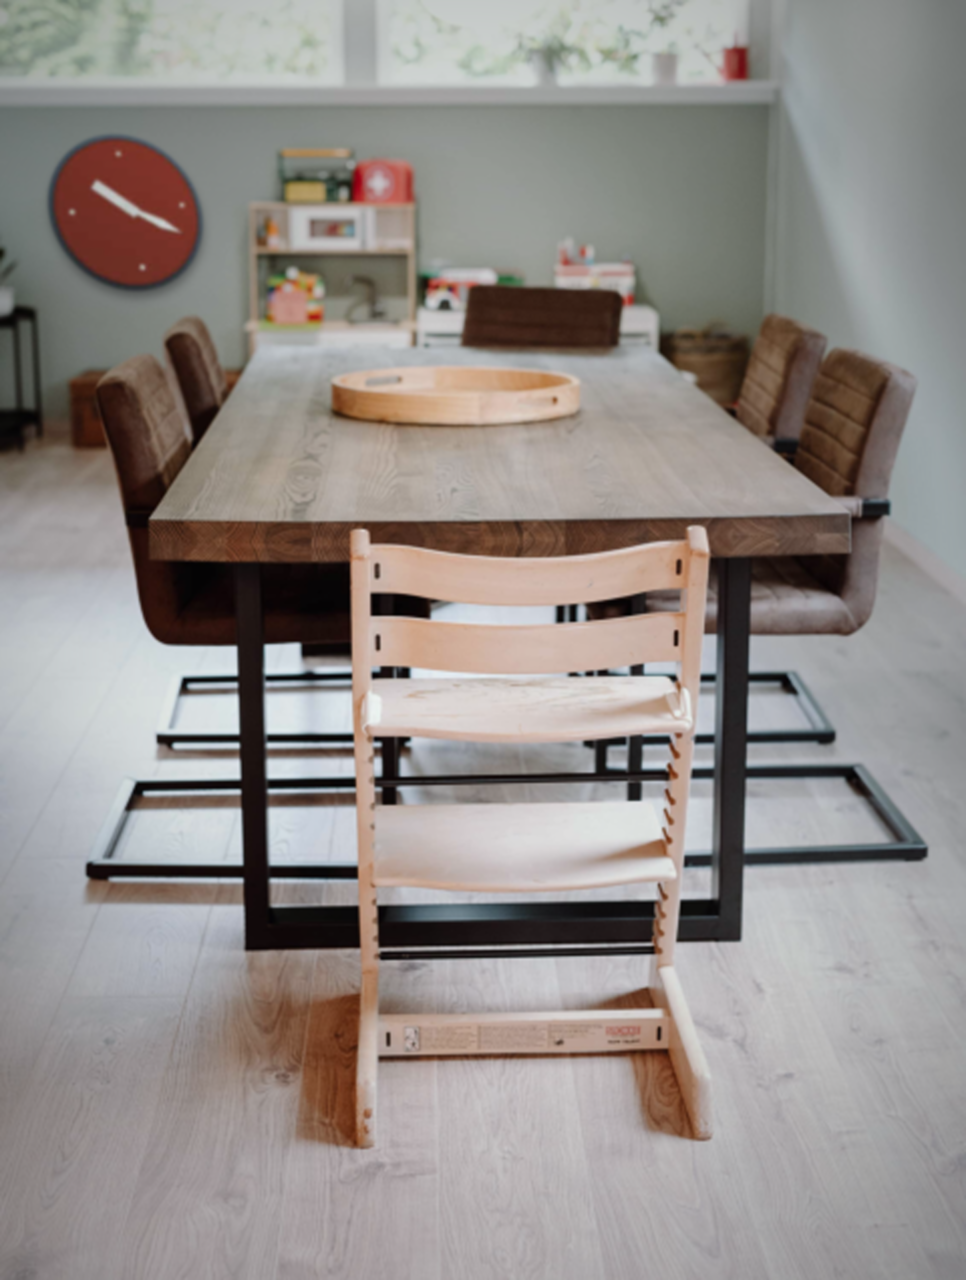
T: 10:20
